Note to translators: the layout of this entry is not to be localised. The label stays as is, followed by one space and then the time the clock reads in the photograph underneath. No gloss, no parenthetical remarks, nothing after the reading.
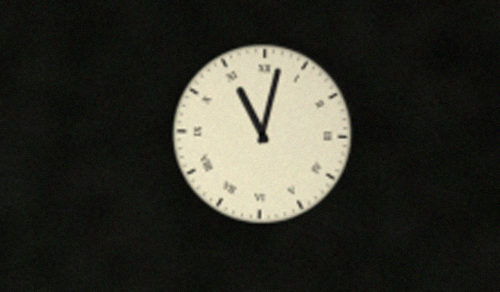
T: 11:02
